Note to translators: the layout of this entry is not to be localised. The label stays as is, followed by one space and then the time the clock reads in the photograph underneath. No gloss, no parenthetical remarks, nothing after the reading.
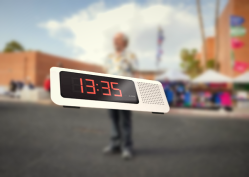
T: 13:35
